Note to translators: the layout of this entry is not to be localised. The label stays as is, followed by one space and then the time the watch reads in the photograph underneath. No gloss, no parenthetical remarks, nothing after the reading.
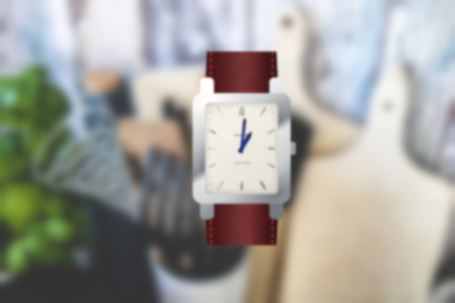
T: 1:01
